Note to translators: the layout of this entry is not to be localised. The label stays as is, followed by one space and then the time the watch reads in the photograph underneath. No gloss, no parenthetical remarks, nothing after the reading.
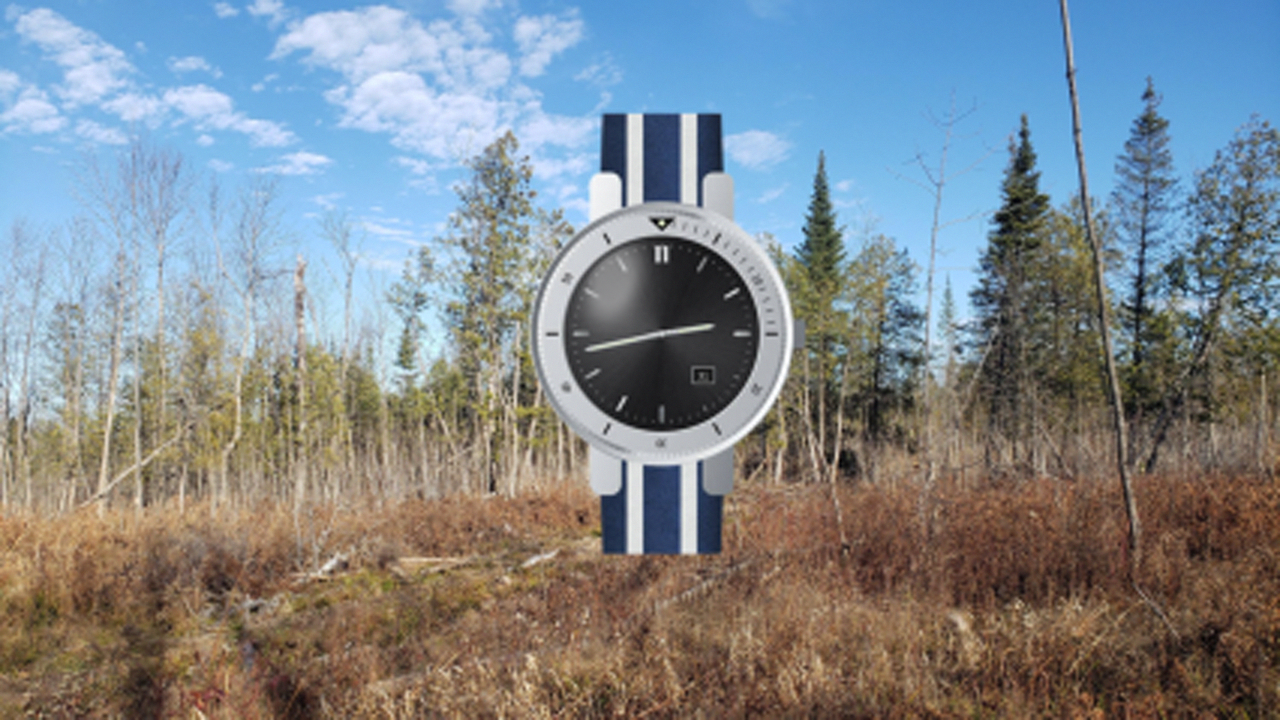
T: 2:43
